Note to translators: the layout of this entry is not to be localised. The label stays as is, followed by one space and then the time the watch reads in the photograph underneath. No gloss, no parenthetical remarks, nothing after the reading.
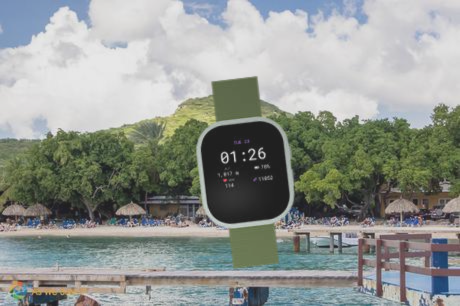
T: 1:26
